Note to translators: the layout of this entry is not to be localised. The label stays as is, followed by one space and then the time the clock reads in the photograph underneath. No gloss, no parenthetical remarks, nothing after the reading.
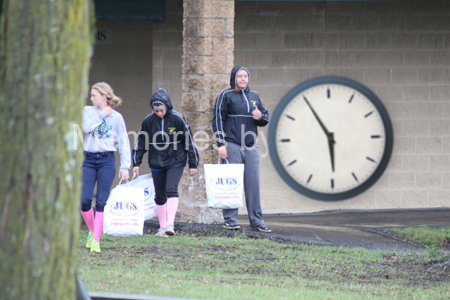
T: 5:55
